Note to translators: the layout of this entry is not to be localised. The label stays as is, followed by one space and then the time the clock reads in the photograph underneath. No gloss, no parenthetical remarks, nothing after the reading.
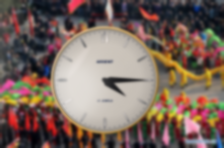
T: 4:15
